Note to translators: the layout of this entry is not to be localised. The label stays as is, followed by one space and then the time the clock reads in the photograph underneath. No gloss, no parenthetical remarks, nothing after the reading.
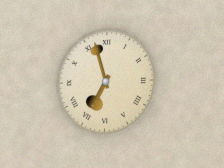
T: 6:57
